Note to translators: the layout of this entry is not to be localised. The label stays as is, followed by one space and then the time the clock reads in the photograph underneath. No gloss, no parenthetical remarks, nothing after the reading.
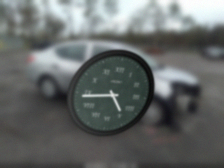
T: 4:44
